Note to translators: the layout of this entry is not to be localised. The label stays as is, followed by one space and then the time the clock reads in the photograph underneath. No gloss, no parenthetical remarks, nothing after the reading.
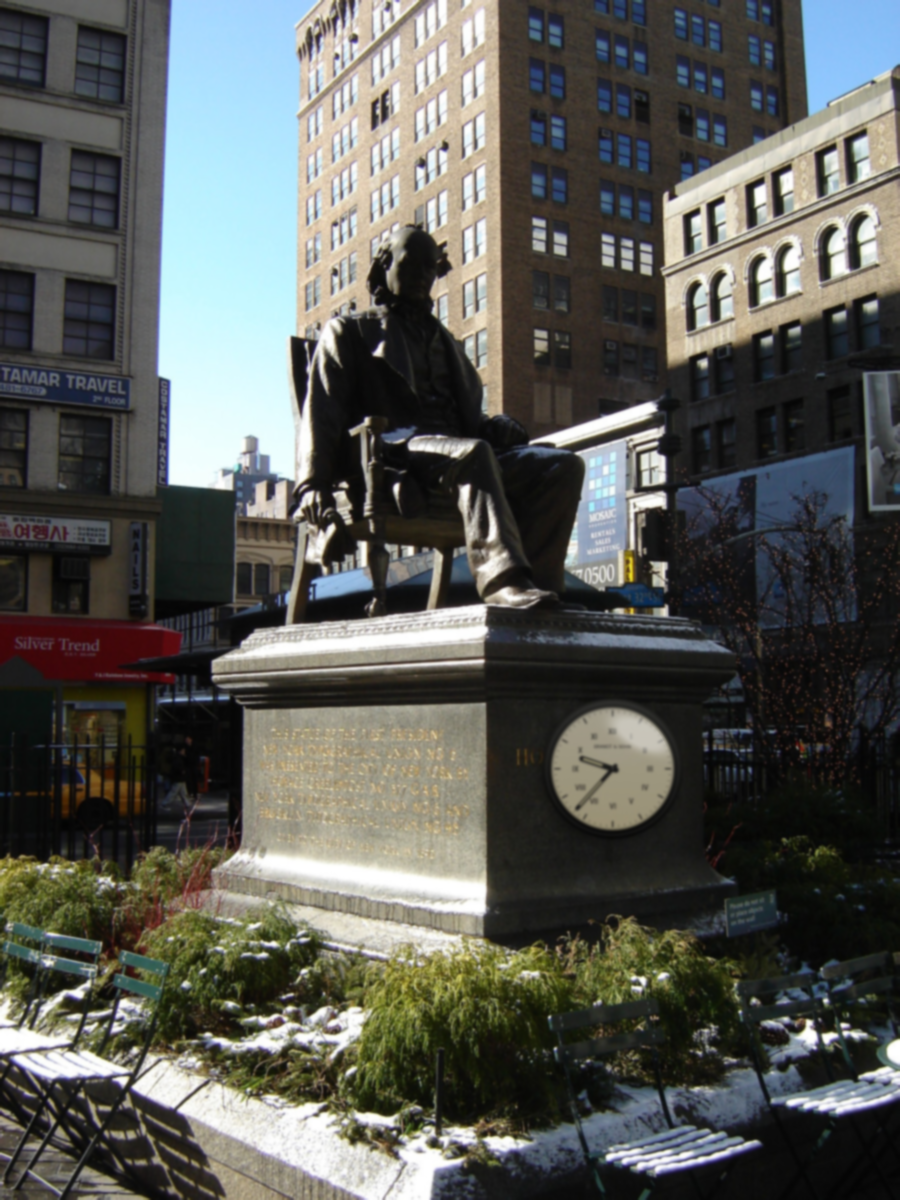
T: 9:37
